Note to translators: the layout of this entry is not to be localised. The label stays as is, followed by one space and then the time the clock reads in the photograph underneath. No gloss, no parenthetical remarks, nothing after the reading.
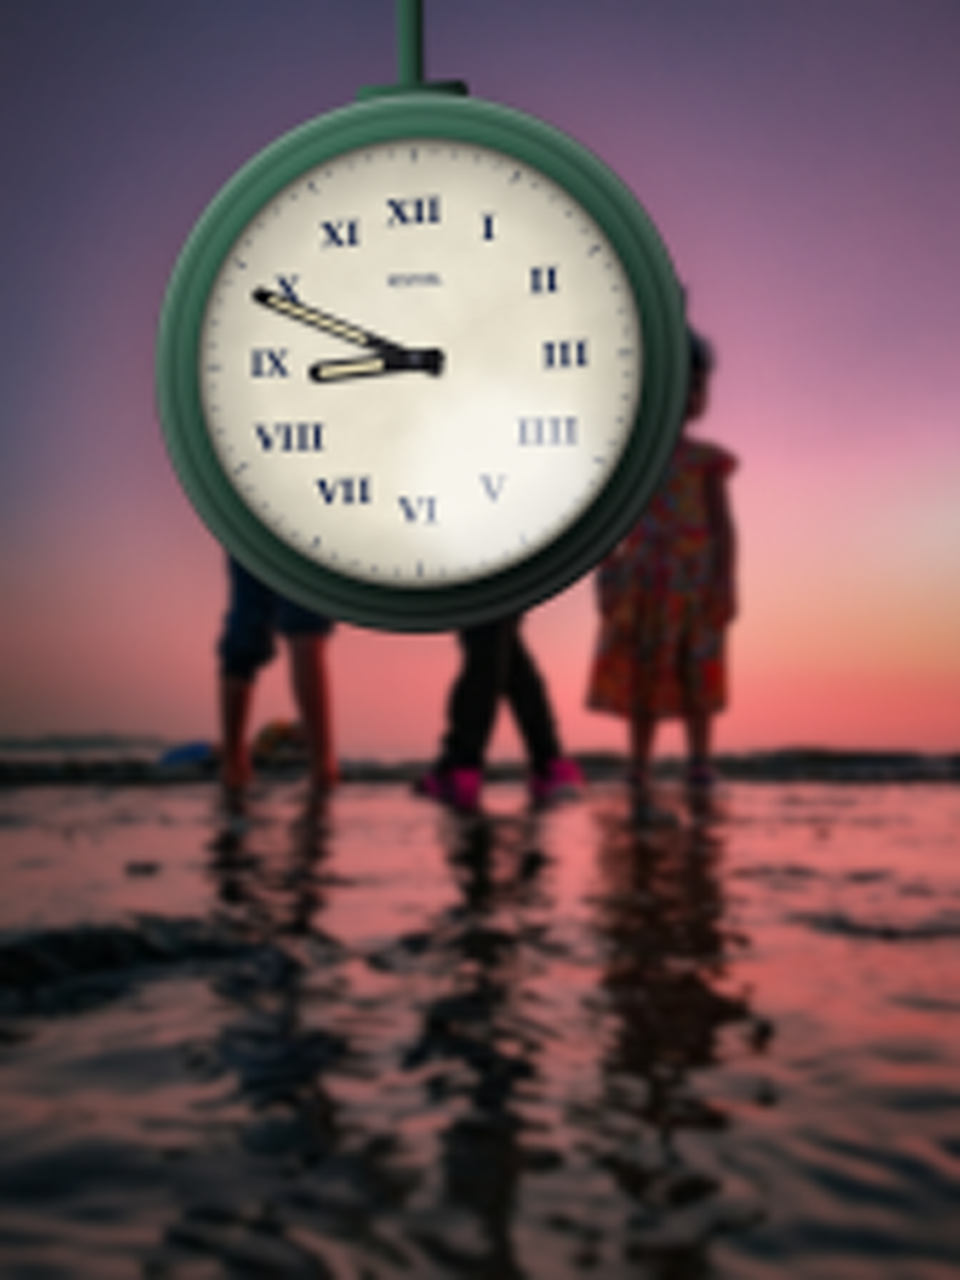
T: 8:49
